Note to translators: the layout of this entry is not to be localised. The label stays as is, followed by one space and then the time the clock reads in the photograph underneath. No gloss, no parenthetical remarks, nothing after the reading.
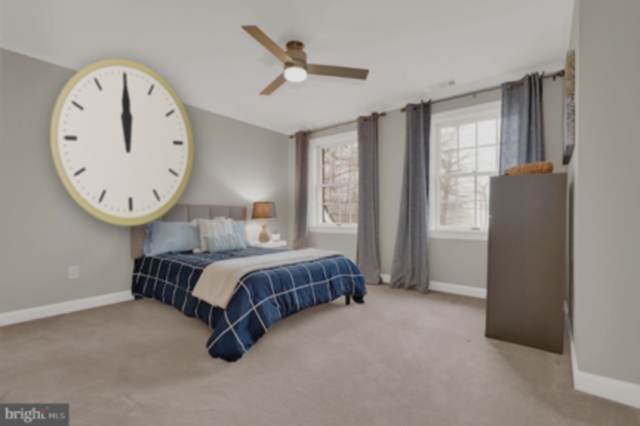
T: 12:00
